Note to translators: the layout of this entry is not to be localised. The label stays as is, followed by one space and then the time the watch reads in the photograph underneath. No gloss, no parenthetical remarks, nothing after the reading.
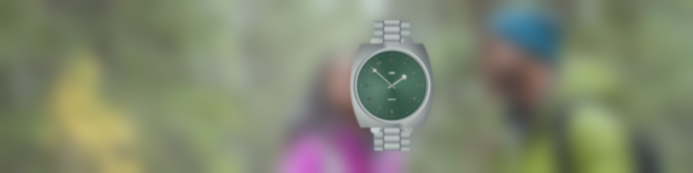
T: 1:52
